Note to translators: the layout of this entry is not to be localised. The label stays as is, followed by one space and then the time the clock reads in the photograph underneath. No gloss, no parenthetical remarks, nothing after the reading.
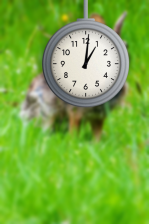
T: 1:01
